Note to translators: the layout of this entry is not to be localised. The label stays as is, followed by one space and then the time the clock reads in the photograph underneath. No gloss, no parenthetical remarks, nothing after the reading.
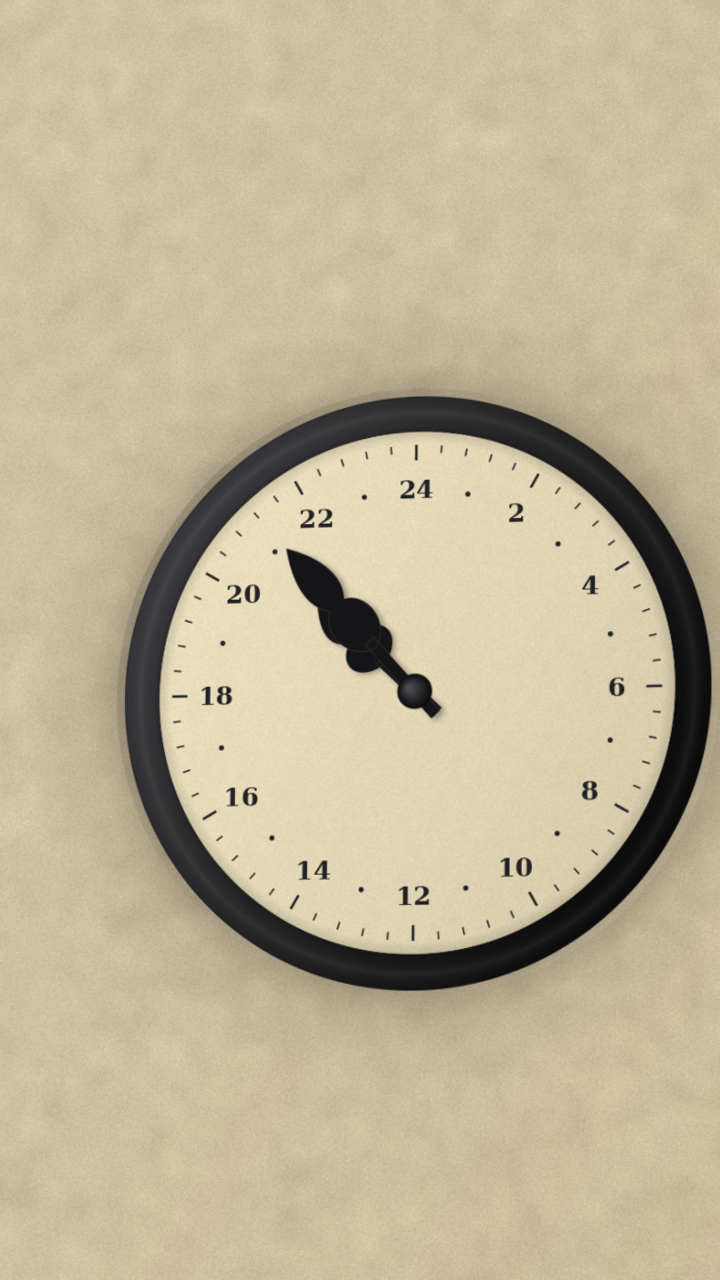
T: 20:53
